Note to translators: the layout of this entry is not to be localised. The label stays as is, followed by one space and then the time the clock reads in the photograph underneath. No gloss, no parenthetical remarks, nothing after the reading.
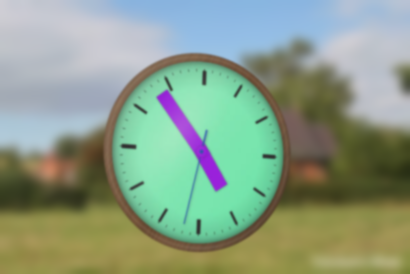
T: 4:53:32
